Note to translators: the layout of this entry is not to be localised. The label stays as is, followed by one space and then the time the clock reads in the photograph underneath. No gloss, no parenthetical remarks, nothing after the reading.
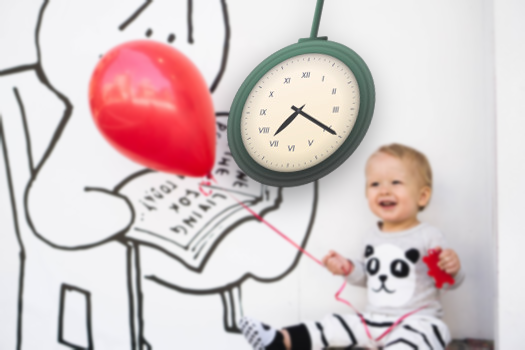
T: 7:20
